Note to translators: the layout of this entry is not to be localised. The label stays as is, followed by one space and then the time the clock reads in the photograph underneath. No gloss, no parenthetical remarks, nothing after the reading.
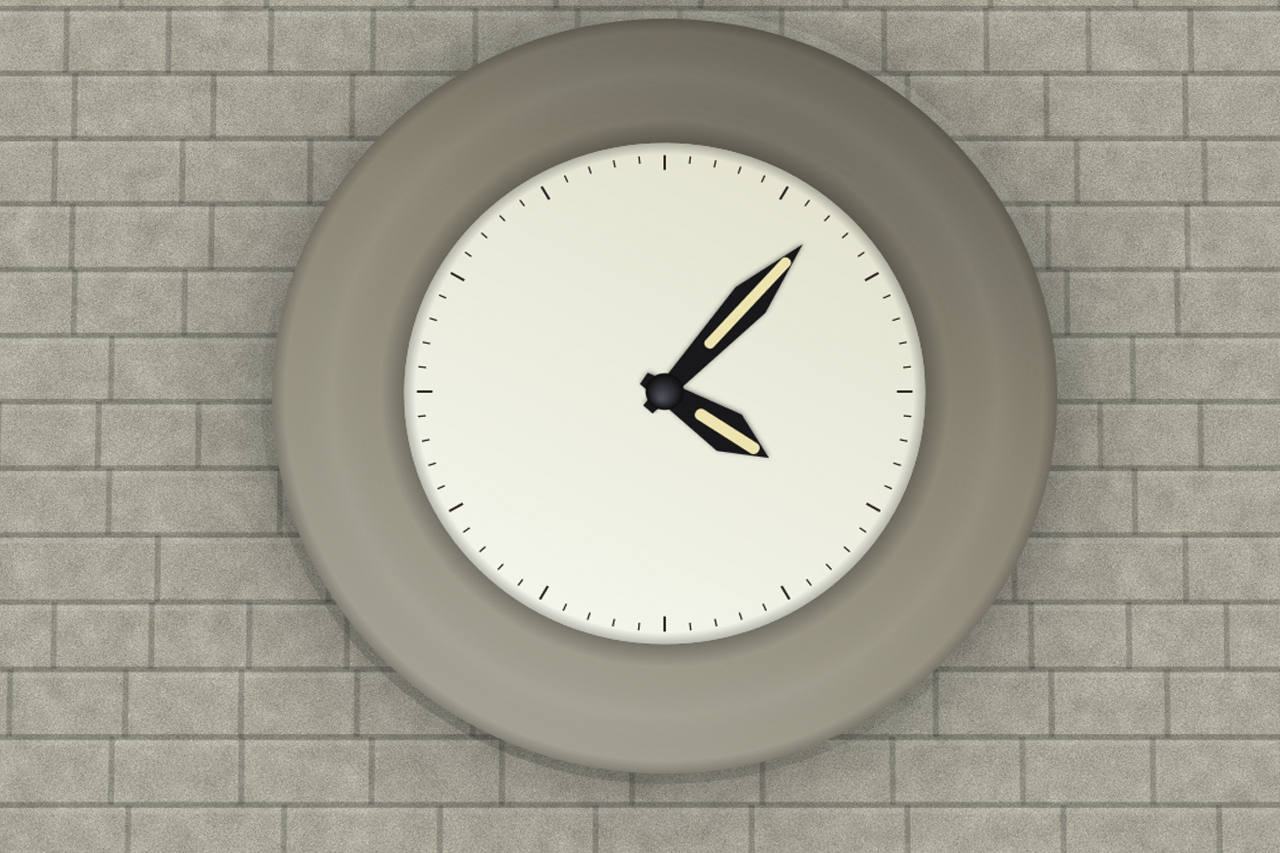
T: 4:07
